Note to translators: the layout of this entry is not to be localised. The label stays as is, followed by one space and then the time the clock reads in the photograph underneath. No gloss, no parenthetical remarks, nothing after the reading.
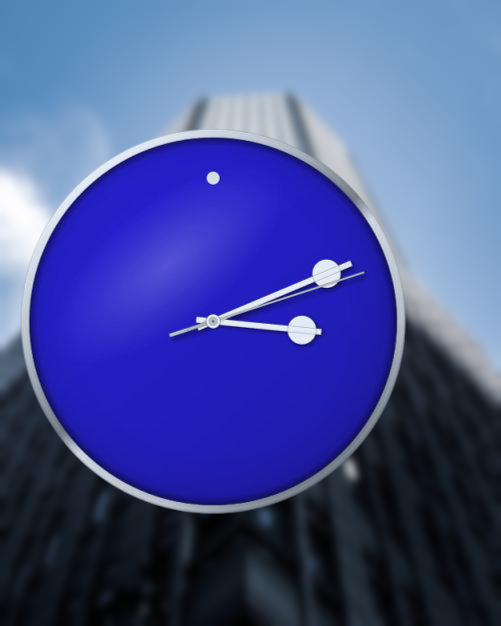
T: 3:11:12
